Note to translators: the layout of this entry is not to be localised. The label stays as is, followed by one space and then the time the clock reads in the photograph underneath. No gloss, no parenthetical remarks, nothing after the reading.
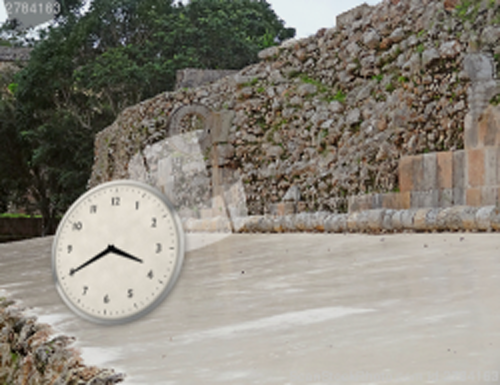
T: 3:40
